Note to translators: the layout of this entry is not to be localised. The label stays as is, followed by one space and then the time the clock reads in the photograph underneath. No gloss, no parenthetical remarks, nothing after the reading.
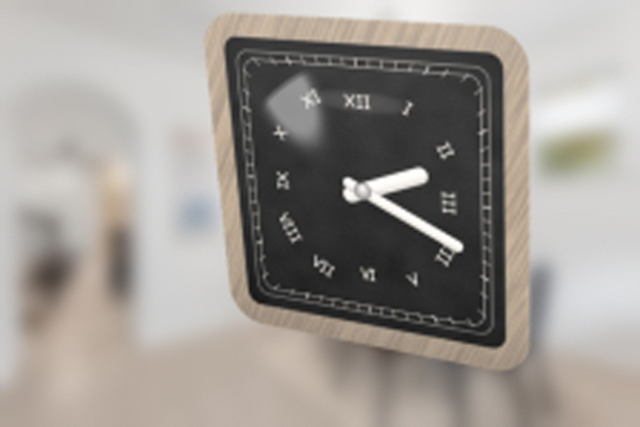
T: 2:19
